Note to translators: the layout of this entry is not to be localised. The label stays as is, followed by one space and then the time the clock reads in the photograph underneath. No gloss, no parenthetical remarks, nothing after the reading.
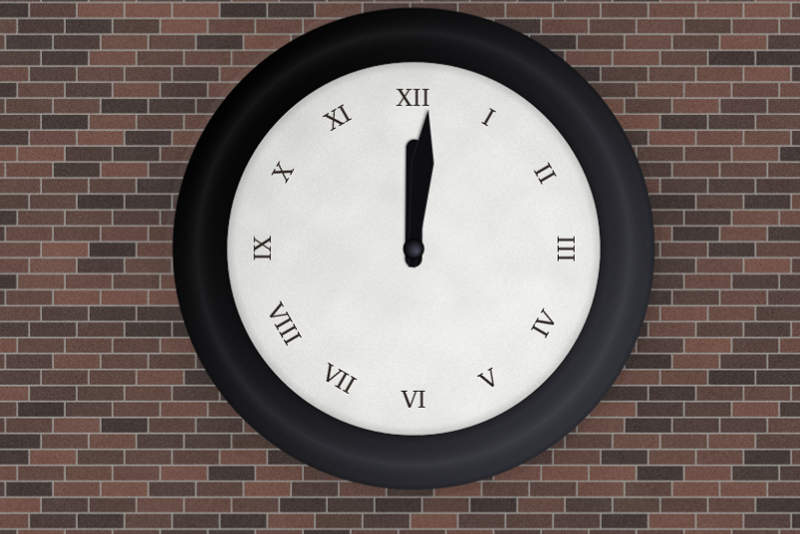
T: 12:01
